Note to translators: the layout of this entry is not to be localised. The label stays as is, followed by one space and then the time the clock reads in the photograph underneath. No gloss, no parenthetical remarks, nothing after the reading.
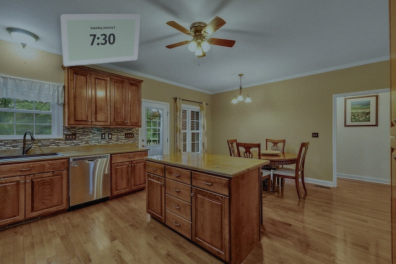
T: 7:30
